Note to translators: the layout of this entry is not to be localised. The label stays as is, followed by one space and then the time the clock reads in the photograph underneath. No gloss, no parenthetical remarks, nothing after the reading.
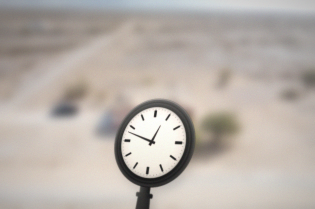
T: 12:48
